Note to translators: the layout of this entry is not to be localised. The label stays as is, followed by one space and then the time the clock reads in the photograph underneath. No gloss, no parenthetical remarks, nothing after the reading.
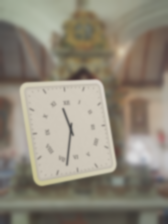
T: 11:33
